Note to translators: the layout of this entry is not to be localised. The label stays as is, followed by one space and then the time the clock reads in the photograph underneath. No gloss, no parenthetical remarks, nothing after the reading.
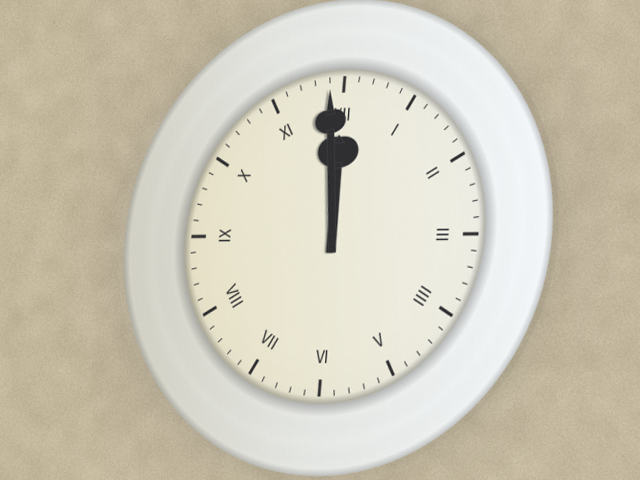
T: 11:59
